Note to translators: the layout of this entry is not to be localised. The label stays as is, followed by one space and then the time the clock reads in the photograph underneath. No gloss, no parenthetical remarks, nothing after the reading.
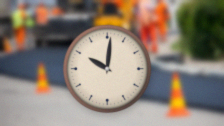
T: 10:01
